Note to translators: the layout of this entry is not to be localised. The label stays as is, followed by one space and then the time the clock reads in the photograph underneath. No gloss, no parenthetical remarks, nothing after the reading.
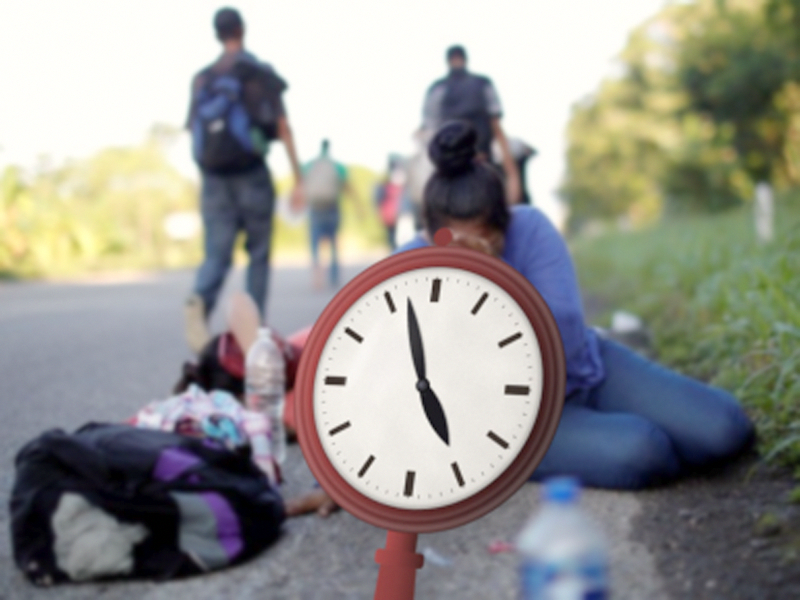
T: 4:57
